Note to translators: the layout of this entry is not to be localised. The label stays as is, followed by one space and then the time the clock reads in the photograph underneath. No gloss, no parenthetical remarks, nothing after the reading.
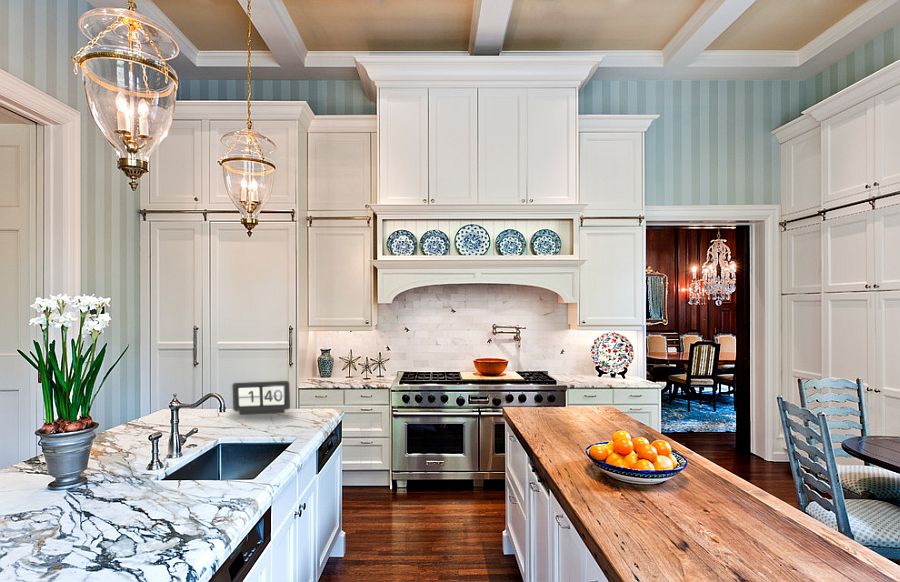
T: 1:40
